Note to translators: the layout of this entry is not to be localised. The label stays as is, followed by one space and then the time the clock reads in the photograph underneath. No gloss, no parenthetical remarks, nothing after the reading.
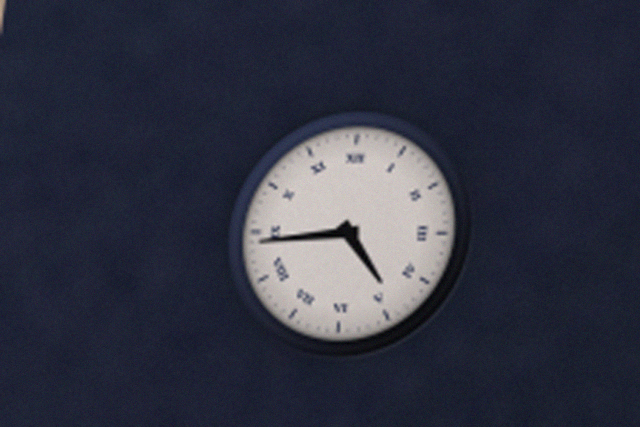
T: 4:44
